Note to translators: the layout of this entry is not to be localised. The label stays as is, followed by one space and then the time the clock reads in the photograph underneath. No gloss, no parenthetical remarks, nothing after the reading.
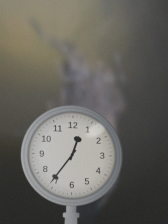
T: 12:36
